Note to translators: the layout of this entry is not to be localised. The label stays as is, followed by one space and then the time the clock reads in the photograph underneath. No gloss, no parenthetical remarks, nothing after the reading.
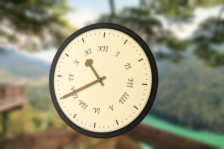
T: 10:40
